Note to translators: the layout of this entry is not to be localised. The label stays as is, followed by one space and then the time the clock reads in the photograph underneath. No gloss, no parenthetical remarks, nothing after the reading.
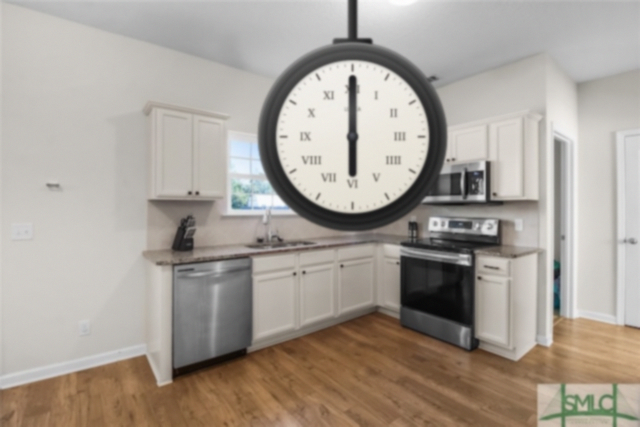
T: 6:00
